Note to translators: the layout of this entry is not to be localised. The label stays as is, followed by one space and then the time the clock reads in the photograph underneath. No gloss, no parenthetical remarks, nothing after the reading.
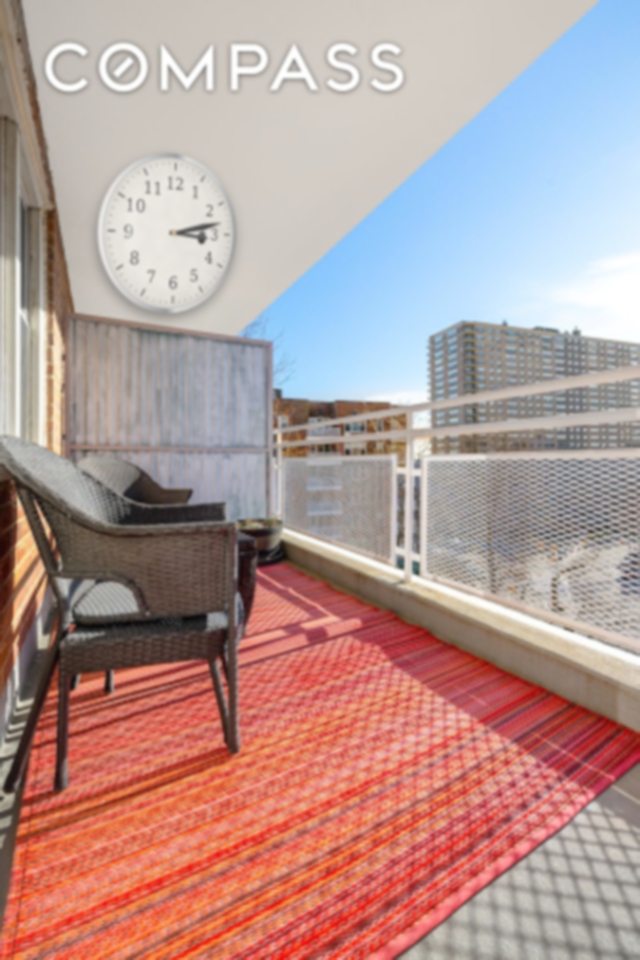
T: 3:13
